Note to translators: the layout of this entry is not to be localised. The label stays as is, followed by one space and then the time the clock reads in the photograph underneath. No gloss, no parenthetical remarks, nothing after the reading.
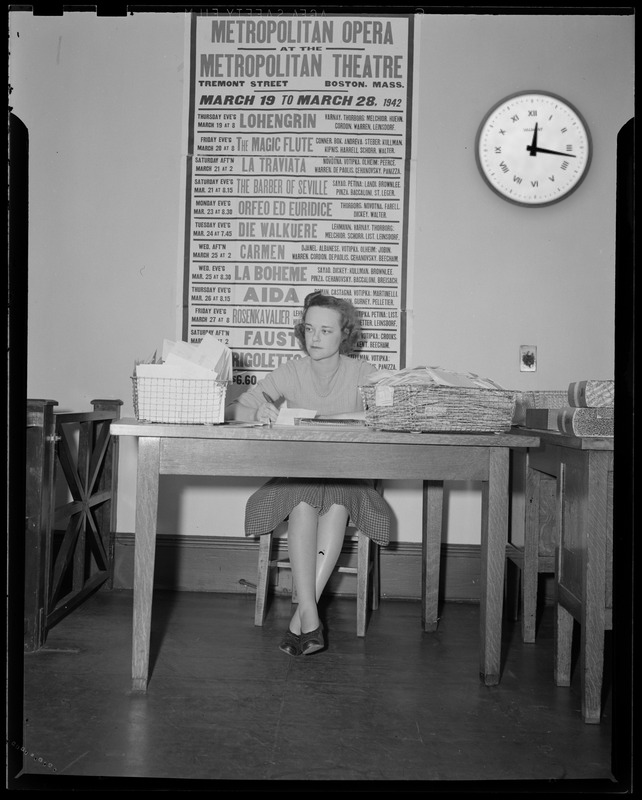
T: 12:17
